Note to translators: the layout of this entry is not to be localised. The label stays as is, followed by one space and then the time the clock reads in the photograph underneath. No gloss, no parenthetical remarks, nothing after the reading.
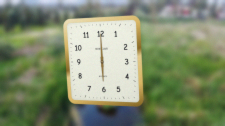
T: 6:00
